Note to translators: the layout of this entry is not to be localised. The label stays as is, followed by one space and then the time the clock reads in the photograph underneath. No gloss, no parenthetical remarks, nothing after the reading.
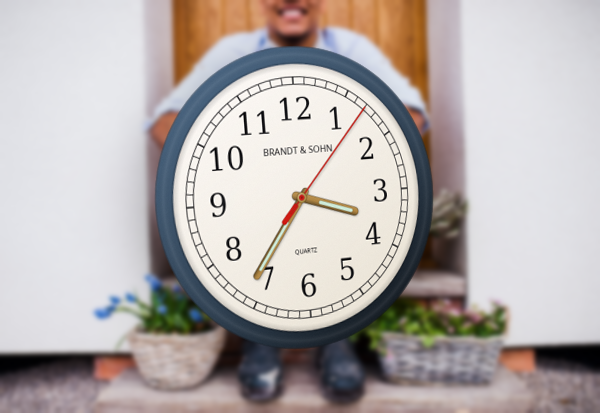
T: 3:36:07
